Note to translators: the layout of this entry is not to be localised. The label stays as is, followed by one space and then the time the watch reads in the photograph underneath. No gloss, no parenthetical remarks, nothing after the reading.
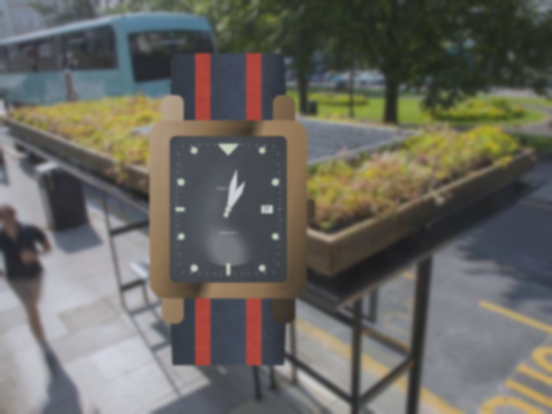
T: 1:02
